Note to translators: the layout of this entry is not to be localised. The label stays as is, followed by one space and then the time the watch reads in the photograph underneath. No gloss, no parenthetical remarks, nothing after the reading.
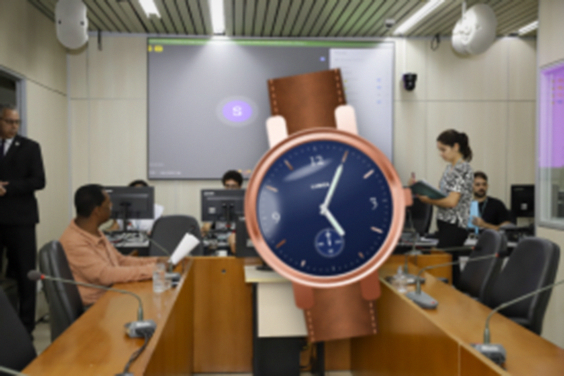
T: 5:05
